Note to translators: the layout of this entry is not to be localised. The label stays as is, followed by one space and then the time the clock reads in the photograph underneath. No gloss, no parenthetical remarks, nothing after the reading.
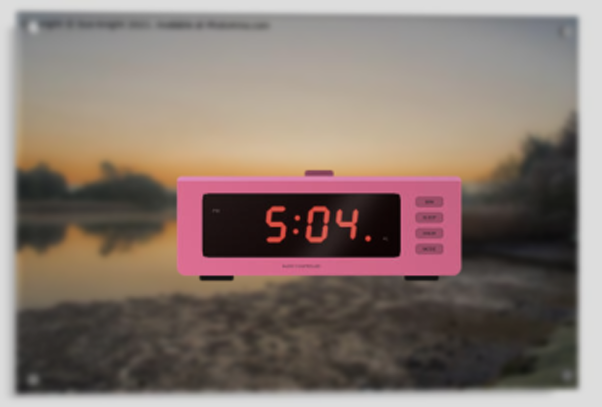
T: 5:04
